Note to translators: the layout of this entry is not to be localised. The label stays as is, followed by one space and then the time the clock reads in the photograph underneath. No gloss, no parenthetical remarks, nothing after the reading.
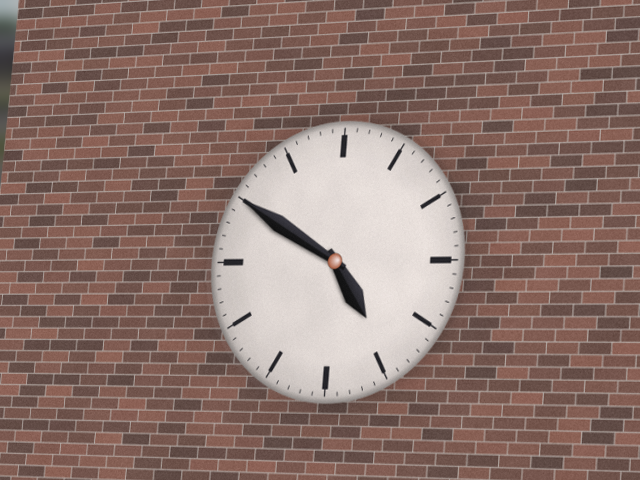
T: 4:50
